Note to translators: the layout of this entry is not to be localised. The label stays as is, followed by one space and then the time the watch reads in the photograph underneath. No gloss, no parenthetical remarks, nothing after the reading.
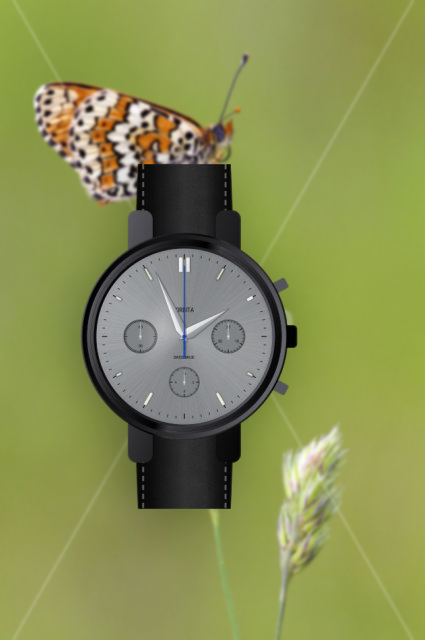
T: 1:56
